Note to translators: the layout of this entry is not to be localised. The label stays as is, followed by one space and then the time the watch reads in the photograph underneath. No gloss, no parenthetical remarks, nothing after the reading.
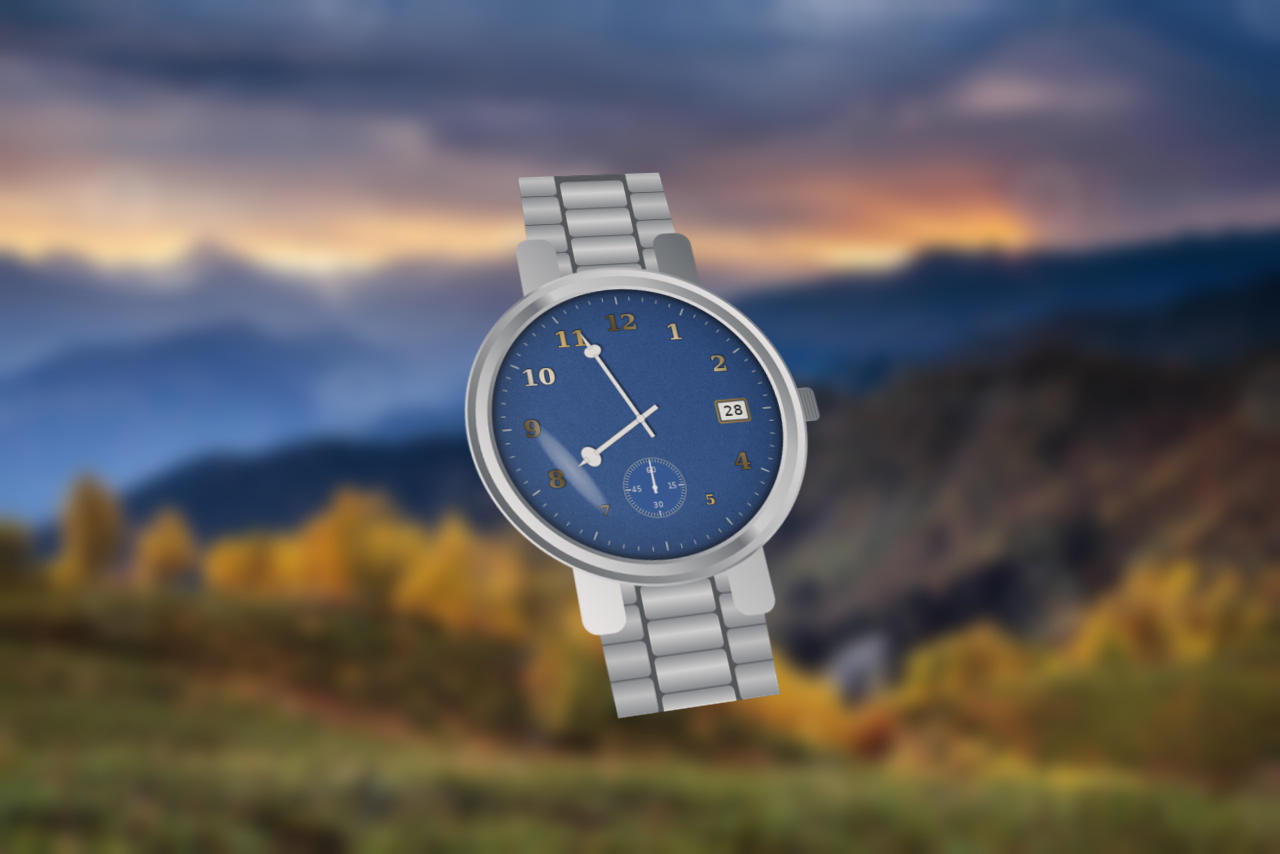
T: 7:56
